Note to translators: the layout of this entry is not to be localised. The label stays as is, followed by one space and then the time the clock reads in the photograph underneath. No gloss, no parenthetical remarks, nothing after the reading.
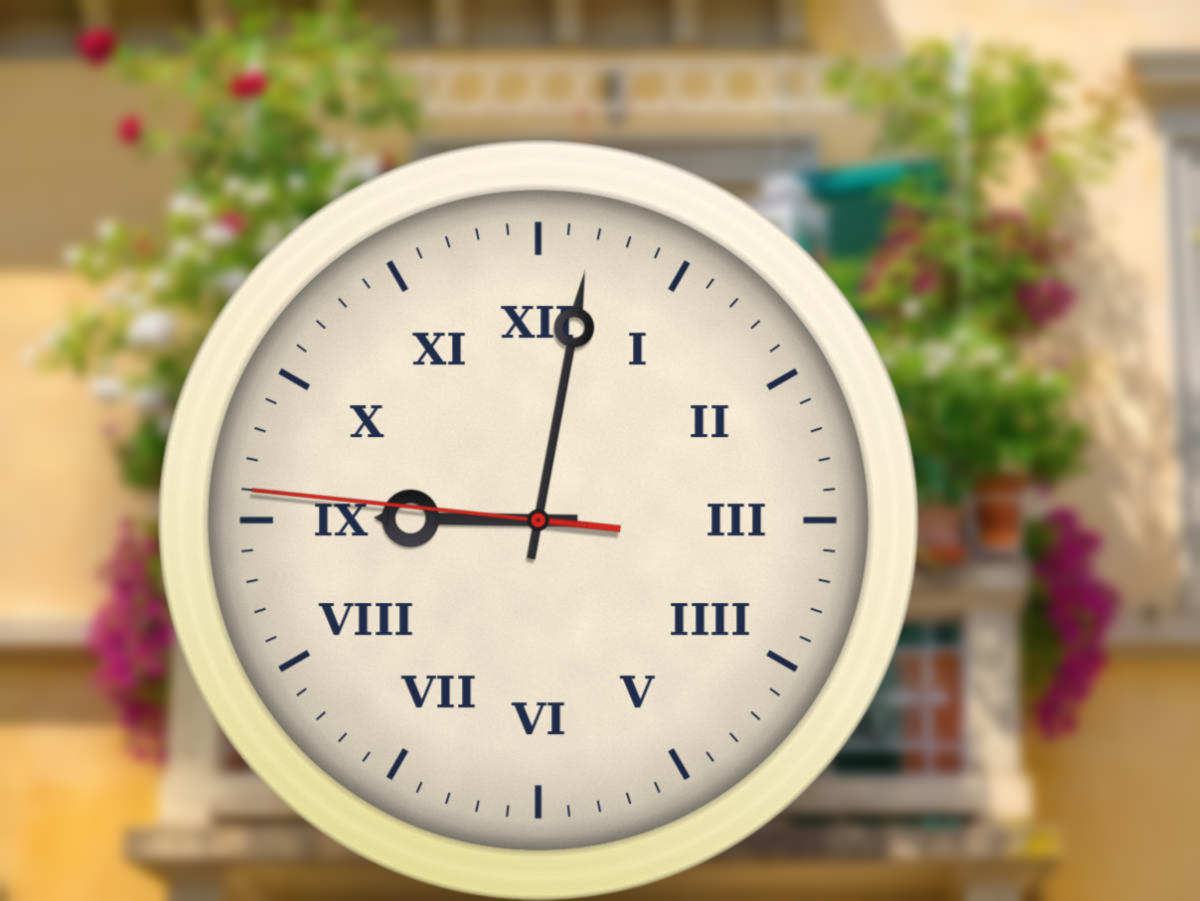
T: 9:01:46
